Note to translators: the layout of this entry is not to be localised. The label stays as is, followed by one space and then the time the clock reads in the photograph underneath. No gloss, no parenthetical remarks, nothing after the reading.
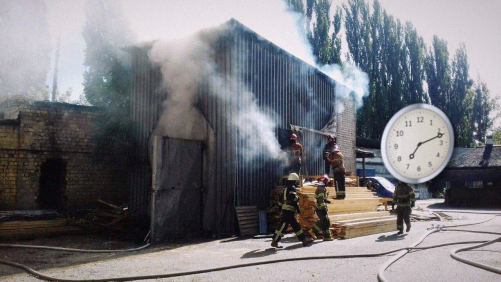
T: 7:12
